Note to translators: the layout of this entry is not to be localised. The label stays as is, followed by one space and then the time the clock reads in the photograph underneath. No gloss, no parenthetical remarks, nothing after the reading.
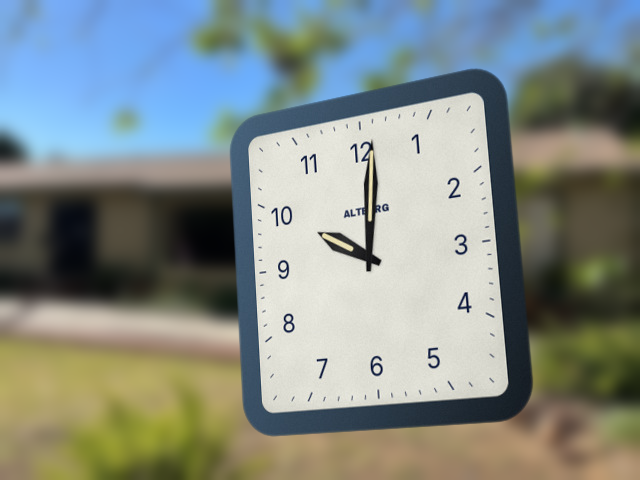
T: 10:01
